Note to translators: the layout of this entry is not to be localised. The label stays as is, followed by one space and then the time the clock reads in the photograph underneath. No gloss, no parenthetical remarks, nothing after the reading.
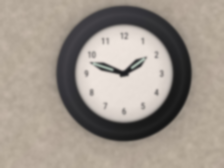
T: 1:48
